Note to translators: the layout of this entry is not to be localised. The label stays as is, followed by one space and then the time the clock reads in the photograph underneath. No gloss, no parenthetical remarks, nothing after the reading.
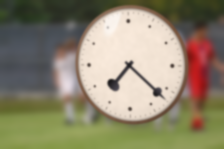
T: 7:22
